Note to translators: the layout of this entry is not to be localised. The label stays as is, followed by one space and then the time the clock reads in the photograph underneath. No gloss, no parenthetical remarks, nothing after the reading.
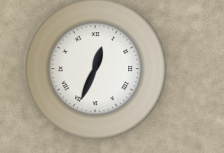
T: 12:34
